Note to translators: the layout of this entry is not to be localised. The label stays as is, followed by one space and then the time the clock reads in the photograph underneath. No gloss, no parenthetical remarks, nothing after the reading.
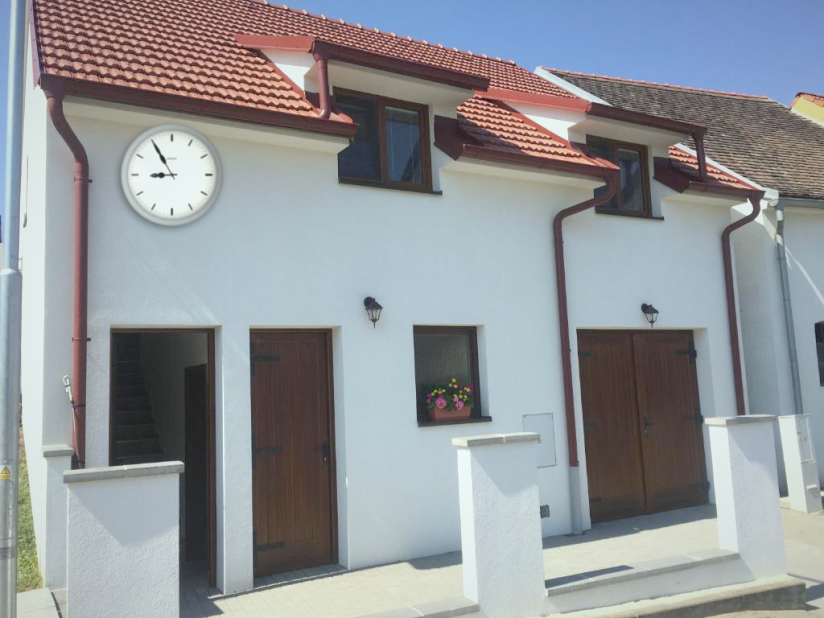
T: 8:55
